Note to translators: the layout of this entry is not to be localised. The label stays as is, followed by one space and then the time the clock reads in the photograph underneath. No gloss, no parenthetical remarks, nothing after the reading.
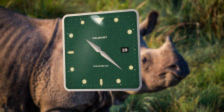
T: 10:22
